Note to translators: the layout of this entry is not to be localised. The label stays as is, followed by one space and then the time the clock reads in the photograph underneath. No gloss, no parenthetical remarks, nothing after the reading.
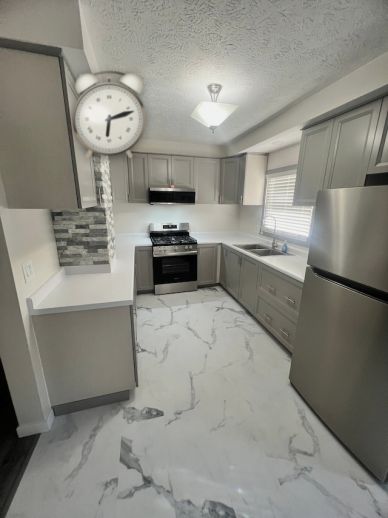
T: 6:12
